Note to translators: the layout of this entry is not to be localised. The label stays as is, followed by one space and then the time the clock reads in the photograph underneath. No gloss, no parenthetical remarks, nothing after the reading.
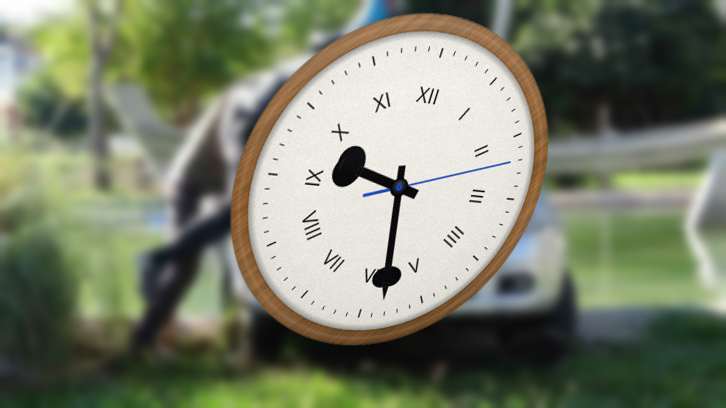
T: 9:28:12
